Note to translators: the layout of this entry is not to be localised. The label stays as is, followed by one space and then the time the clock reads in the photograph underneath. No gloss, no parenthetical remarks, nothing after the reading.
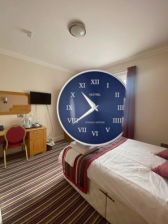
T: 10:39
